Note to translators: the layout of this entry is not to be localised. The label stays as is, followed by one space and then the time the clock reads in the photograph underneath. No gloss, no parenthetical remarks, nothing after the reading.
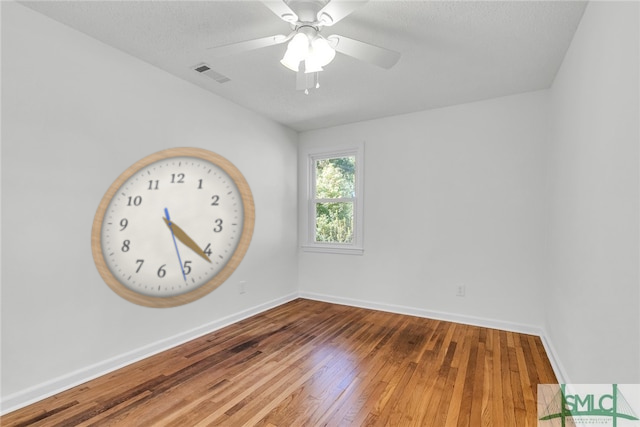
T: 4:21:26
